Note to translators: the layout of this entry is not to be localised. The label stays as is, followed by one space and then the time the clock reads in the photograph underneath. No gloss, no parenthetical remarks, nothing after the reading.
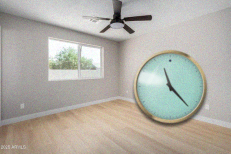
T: 11:23
